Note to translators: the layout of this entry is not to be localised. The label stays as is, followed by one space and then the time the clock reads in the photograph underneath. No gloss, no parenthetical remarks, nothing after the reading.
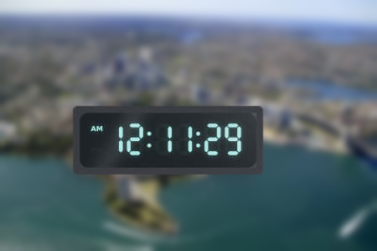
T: 12:11:29
